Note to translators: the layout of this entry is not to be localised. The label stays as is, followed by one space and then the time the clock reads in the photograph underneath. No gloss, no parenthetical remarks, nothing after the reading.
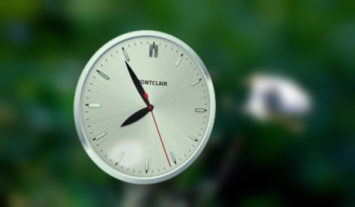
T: 7:54:26
